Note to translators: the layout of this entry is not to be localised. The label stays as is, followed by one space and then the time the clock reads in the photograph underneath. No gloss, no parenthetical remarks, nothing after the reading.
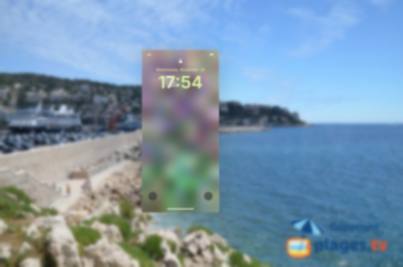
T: 17:54
